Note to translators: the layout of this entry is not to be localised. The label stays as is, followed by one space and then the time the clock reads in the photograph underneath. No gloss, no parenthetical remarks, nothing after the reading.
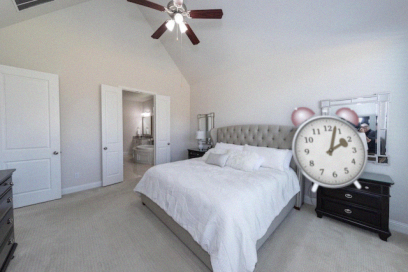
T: 2:03
